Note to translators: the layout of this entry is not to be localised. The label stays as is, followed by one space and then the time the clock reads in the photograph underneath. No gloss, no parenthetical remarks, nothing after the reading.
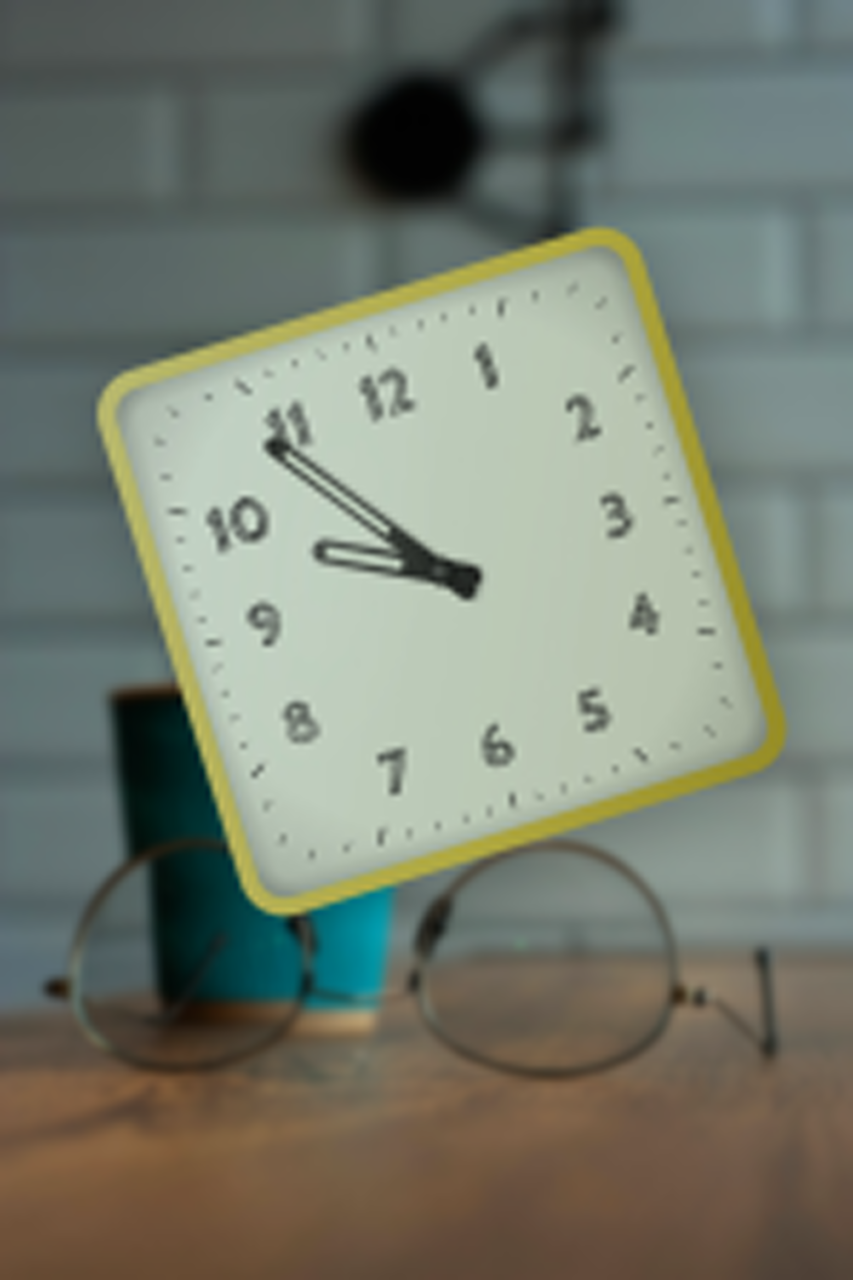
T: 9:54
